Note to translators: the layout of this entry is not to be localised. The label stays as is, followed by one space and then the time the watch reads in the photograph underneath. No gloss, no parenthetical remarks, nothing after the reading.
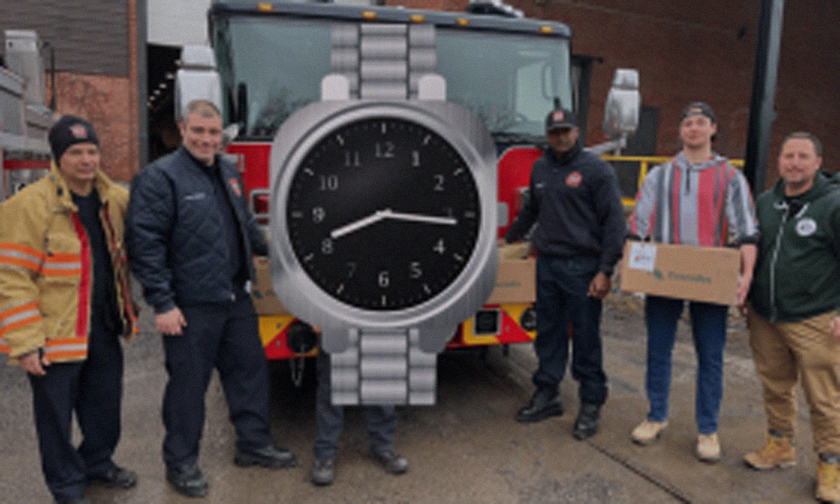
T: 8:16
